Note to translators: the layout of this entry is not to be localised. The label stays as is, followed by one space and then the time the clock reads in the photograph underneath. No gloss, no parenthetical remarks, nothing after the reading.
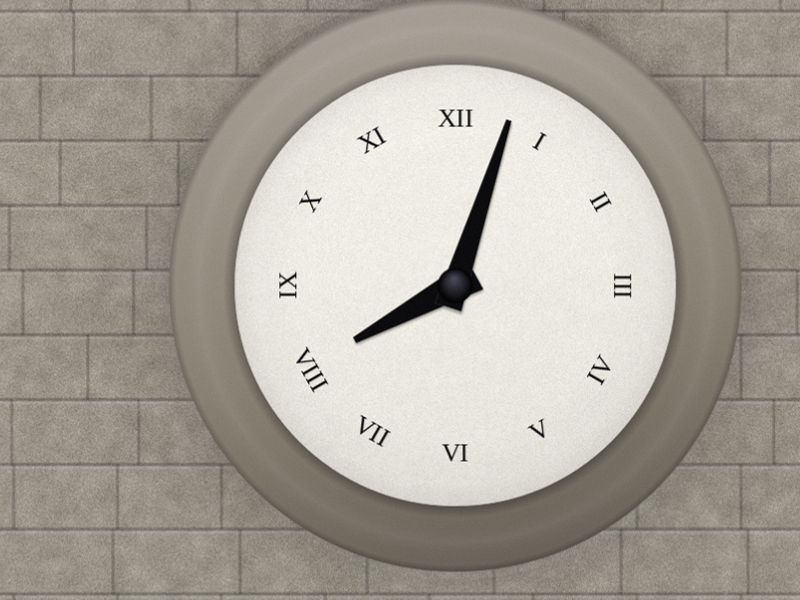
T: 8:03
